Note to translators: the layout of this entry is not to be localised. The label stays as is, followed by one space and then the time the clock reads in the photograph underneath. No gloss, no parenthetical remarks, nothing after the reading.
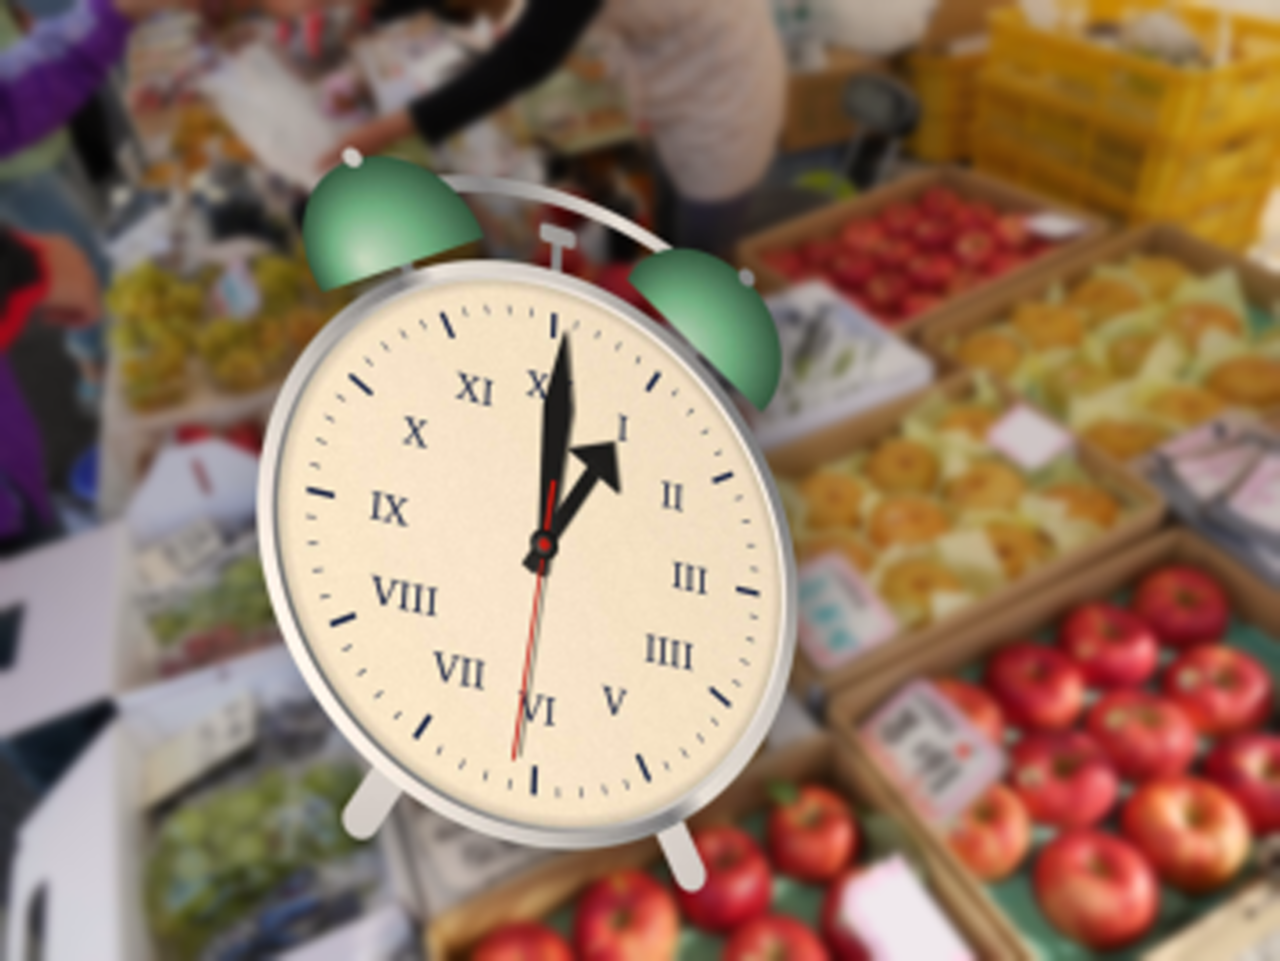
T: 1:00:31
